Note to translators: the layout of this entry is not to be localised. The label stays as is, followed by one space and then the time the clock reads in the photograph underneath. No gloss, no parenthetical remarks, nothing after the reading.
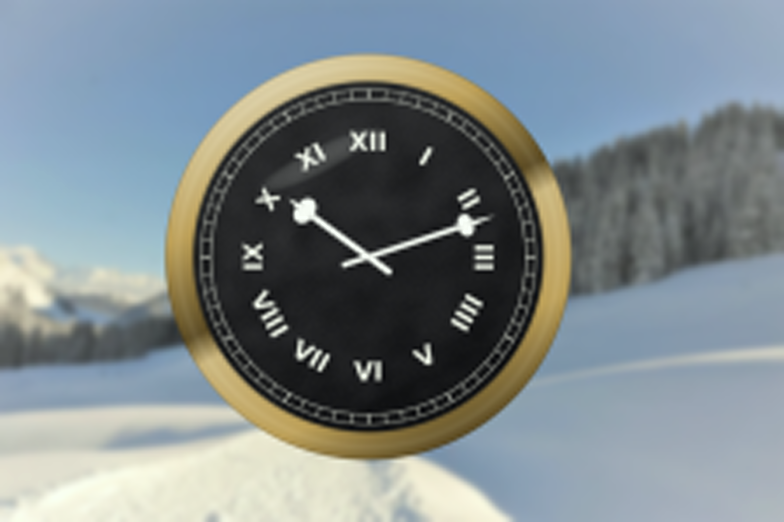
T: 10:12
